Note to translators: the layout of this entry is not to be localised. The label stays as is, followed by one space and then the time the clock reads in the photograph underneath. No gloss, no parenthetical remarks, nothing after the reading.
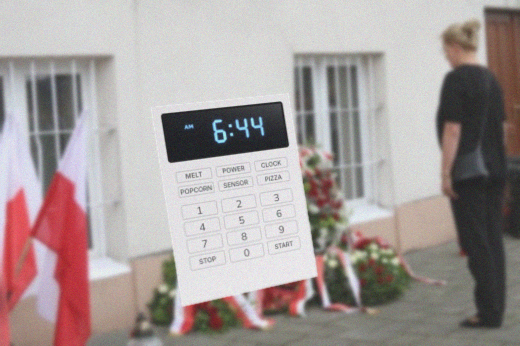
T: 6:44
